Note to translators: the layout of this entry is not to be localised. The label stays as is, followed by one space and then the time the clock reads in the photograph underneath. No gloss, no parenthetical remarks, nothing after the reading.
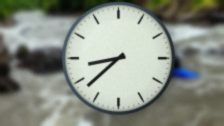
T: 8:38
